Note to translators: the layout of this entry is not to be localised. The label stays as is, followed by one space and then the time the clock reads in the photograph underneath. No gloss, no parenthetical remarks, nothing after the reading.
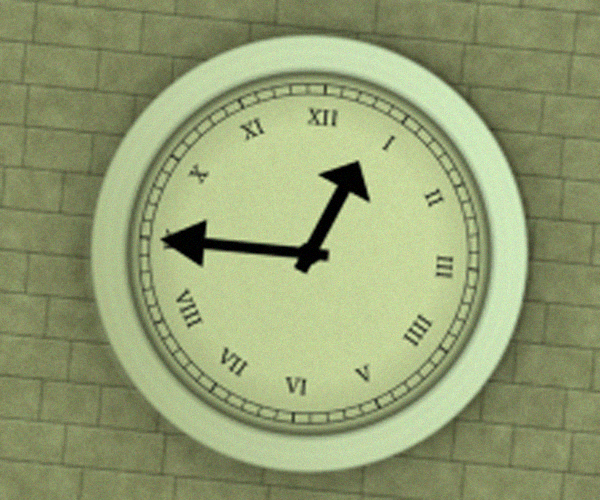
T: 12:45
